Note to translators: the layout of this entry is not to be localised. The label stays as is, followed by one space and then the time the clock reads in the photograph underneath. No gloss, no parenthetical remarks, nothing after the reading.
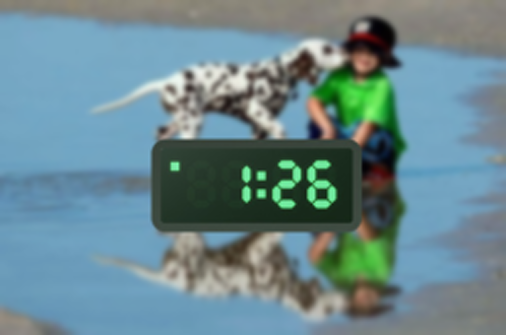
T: 1:26
